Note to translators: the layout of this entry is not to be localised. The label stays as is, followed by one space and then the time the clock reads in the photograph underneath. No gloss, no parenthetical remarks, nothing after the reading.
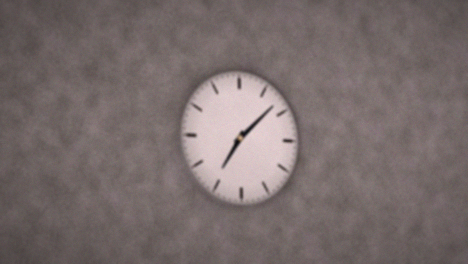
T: 7:08
